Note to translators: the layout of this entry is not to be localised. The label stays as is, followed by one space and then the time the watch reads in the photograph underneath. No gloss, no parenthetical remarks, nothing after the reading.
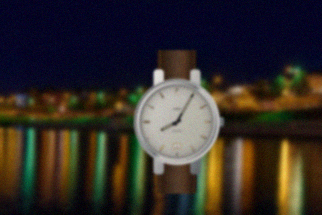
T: 8:05
